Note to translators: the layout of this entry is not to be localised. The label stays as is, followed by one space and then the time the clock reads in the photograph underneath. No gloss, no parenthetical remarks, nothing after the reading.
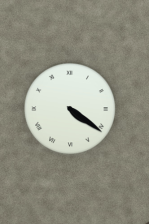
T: 4:21
